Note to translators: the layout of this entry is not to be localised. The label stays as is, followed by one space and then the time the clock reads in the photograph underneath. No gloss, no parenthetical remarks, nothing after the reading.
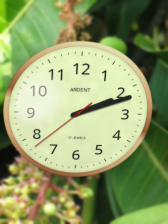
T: 2:11:38
